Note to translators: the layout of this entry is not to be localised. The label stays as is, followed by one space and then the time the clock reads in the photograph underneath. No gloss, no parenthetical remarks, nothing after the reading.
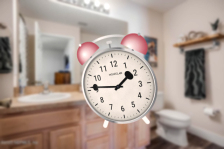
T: 1:46
